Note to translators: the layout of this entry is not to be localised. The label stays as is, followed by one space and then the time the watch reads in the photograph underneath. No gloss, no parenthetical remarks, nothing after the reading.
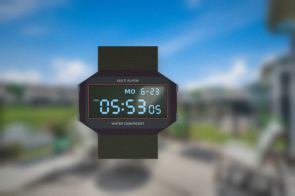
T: 5:53:05
